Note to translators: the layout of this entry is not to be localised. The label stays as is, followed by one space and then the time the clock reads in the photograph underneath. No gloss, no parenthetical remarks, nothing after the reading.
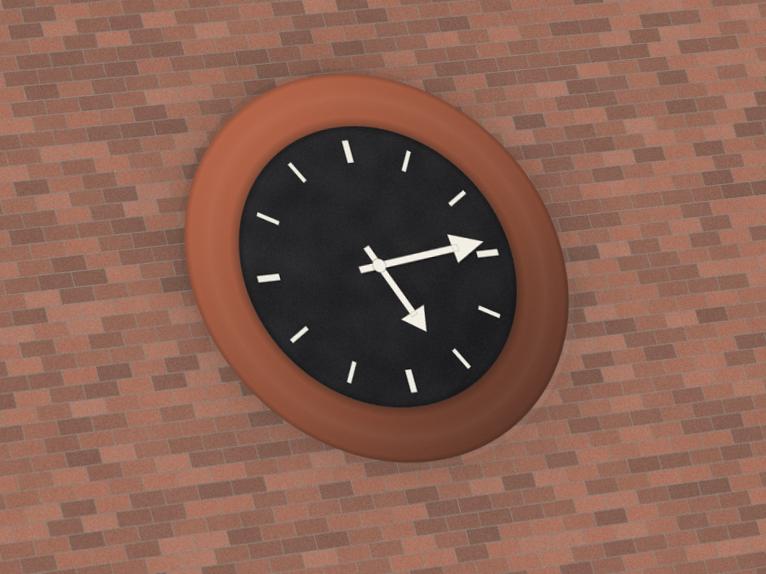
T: 5:14
